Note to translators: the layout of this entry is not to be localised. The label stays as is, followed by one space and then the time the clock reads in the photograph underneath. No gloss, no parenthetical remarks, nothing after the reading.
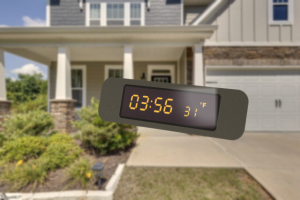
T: 3:56
